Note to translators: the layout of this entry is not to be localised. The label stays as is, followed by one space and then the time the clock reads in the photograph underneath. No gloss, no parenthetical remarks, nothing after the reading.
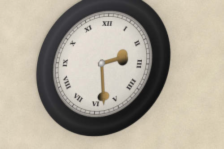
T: 2:28
